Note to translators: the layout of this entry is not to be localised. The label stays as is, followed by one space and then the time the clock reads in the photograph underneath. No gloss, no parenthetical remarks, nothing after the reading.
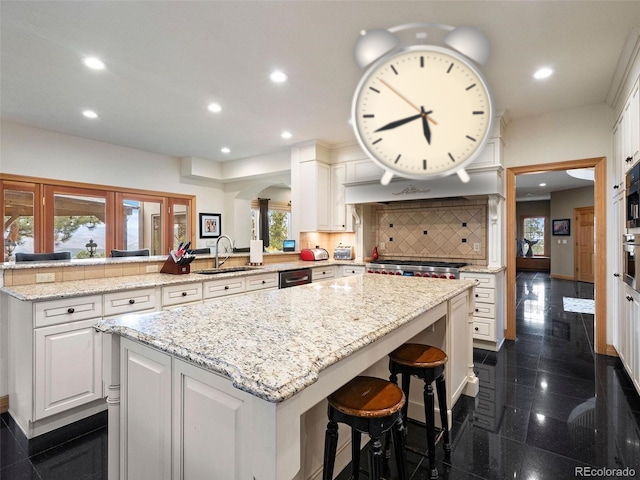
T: 5:41:52
